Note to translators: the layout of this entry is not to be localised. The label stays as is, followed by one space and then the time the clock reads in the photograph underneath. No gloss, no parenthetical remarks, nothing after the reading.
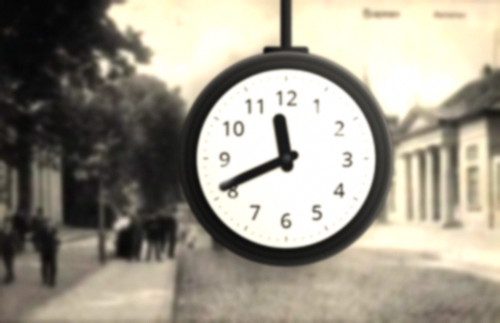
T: 11:41
